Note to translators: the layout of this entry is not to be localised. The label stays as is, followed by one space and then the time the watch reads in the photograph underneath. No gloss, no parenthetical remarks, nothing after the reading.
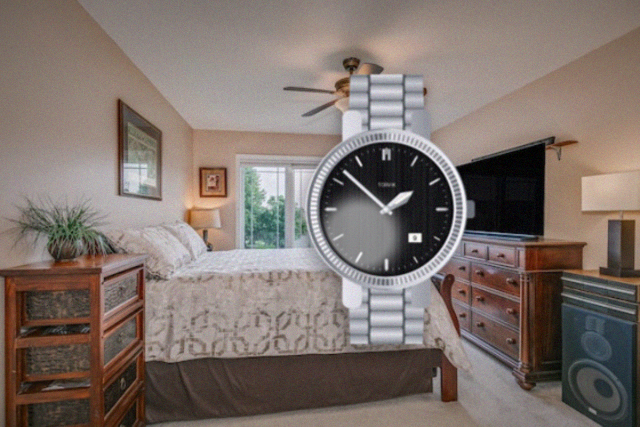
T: 1:52
